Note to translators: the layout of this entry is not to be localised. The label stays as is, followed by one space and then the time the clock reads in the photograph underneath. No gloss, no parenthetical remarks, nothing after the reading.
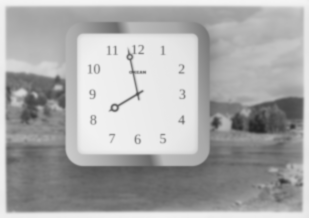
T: 7:58
